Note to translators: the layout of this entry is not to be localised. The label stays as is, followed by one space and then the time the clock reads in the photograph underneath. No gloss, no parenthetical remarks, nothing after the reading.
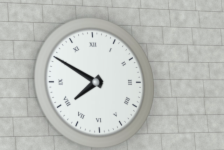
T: 7:50
